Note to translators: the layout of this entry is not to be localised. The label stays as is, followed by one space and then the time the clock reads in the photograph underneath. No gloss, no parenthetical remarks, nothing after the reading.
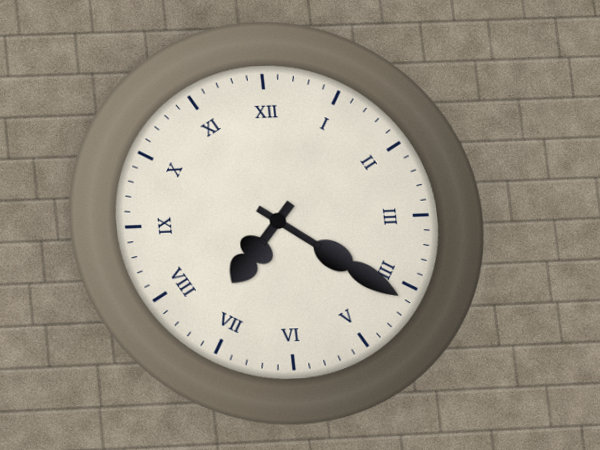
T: 7:21
